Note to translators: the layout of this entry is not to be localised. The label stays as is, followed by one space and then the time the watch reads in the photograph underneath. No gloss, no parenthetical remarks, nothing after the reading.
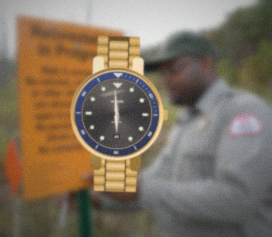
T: 5:59
